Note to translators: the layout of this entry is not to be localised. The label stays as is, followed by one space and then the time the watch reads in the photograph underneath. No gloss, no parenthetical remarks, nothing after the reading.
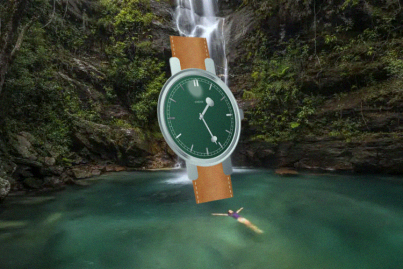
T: 1:26
